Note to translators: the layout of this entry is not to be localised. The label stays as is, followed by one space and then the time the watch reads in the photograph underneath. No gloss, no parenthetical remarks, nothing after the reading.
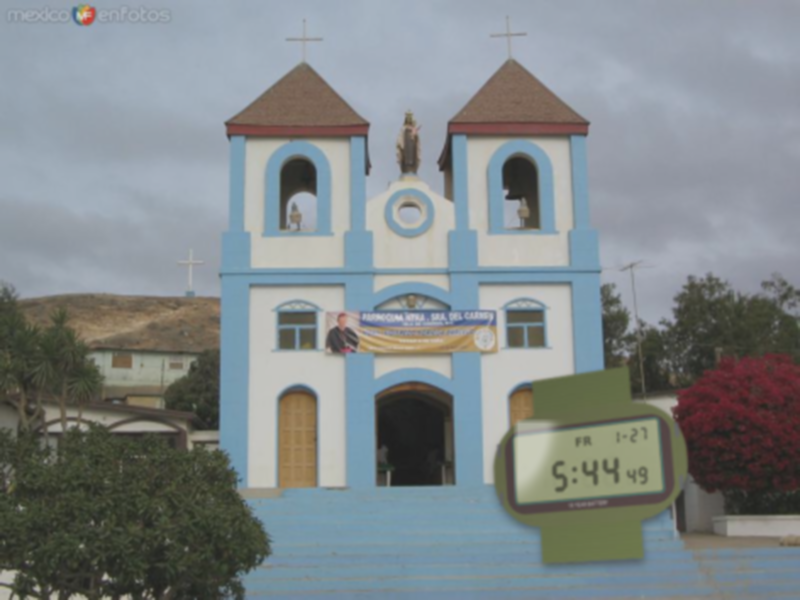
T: 5:44:49
